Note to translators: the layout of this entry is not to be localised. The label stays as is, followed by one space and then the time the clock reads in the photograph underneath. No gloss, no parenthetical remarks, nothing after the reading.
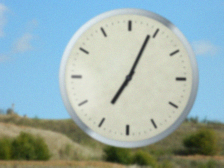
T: 7:04
